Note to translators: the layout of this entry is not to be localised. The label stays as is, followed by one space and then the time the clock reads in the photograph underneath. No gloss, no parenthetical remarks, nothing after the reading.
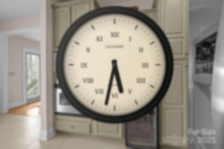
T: 5:32
